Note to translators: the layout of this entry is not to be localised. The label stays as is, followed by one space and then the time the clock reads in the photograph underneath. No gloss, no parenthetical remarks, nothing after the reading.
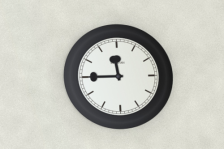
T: 11:45
